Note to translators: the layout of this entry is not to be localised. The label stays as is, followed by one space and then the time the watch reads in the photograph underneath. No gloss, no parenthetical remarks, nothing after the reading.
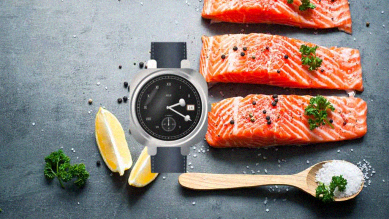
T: 2:20
